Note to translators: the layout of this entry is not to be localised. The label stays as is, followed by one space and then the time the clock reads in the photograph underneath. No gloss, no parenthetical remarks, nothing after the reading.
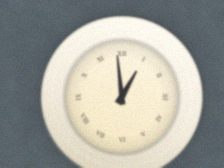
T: 12:59
